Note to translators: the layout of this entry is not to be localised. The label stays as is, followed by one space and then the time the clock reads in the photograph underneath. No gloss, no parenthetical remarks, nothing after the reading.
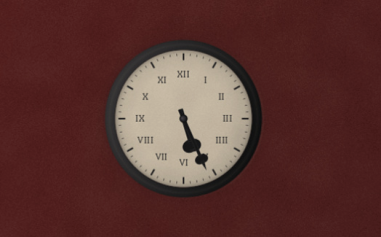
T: 5:26
